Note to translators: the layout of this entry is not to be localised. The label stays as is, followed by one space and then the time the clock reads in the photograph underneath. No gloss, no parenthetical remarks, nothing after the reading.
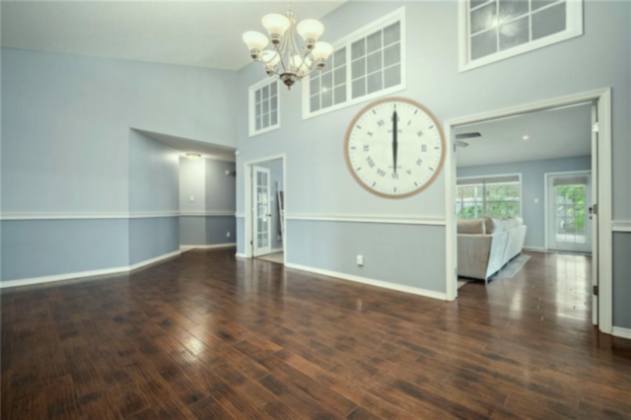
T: 6:00
